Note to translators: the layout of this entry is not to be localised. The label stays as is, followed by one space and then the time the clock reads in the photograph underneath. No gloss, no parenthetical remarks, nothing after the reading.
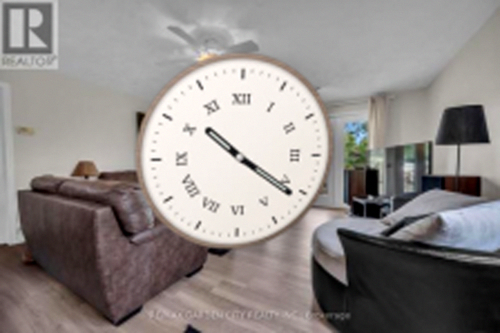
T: 10:21
